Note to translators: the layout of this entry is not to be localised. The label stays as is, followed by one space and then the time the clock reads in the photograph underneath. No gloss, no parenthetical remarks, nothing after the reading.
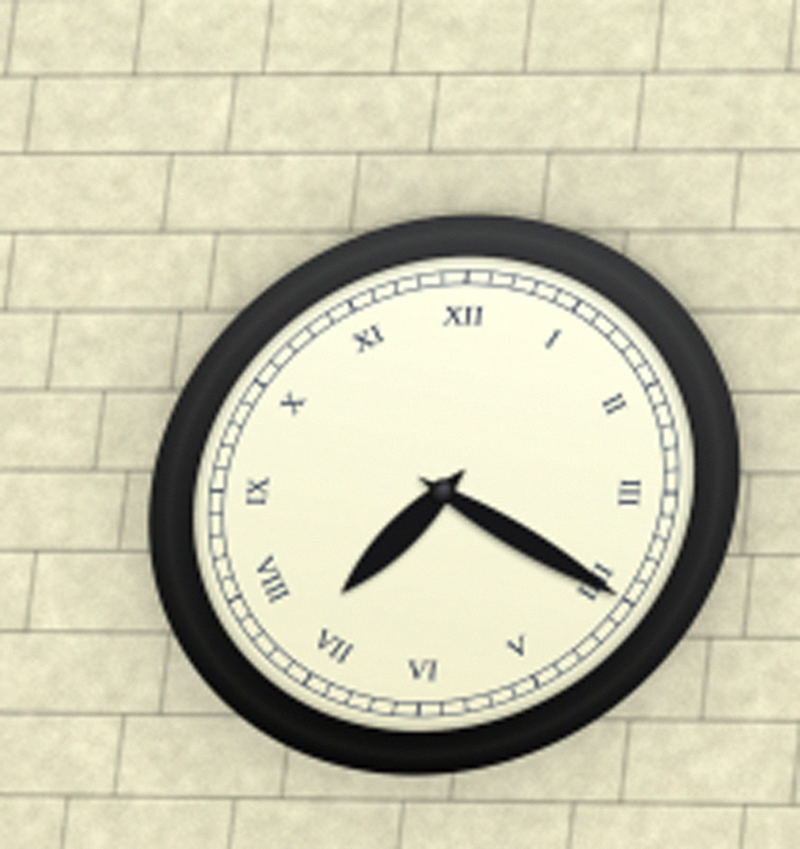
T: 7:20
